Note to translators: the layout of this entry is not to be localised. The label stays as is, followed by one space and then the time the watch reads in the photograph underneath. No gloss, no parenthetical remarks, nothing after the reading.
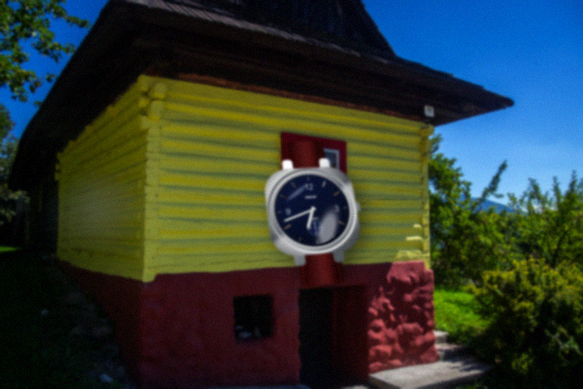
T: 6:42
